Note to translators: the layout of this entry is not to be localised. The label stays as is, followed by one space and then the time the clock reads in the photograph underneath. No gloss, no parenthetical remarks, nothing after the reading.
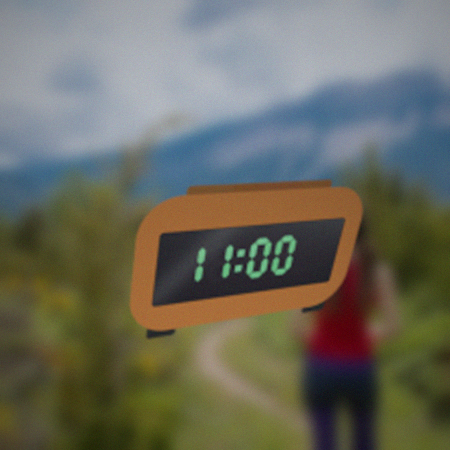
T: 11:00
